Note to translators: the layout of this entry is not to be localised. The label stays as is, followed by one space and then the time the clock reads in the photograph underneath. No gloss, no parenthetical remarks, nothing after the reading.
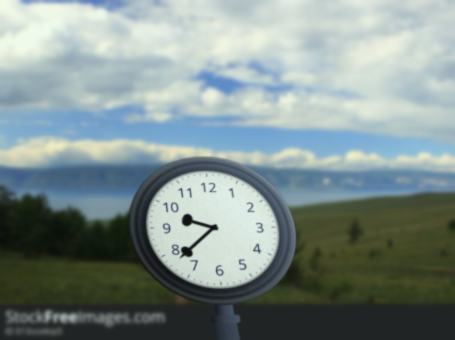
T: 9:38
